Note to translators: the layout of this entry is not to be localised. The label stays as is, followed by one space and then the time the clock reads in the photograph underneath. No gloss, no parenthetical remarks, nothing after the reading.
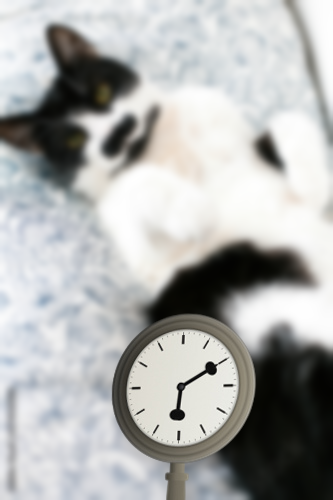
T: 6:10
